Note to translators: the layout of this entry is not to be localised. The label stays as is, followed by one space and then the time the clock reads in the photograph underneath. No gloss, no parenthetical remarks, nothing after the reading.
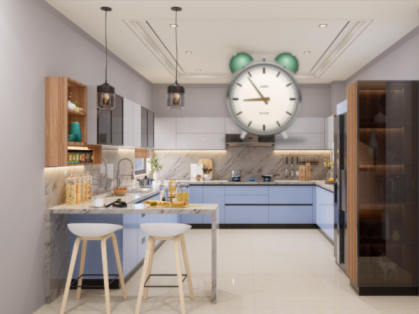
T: 8:54
